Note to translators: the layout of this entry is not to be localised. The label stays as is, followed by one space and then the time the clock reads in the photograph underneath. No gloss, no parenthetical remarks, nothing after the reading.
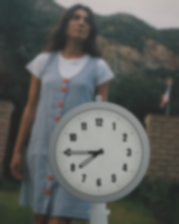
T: 7:45
